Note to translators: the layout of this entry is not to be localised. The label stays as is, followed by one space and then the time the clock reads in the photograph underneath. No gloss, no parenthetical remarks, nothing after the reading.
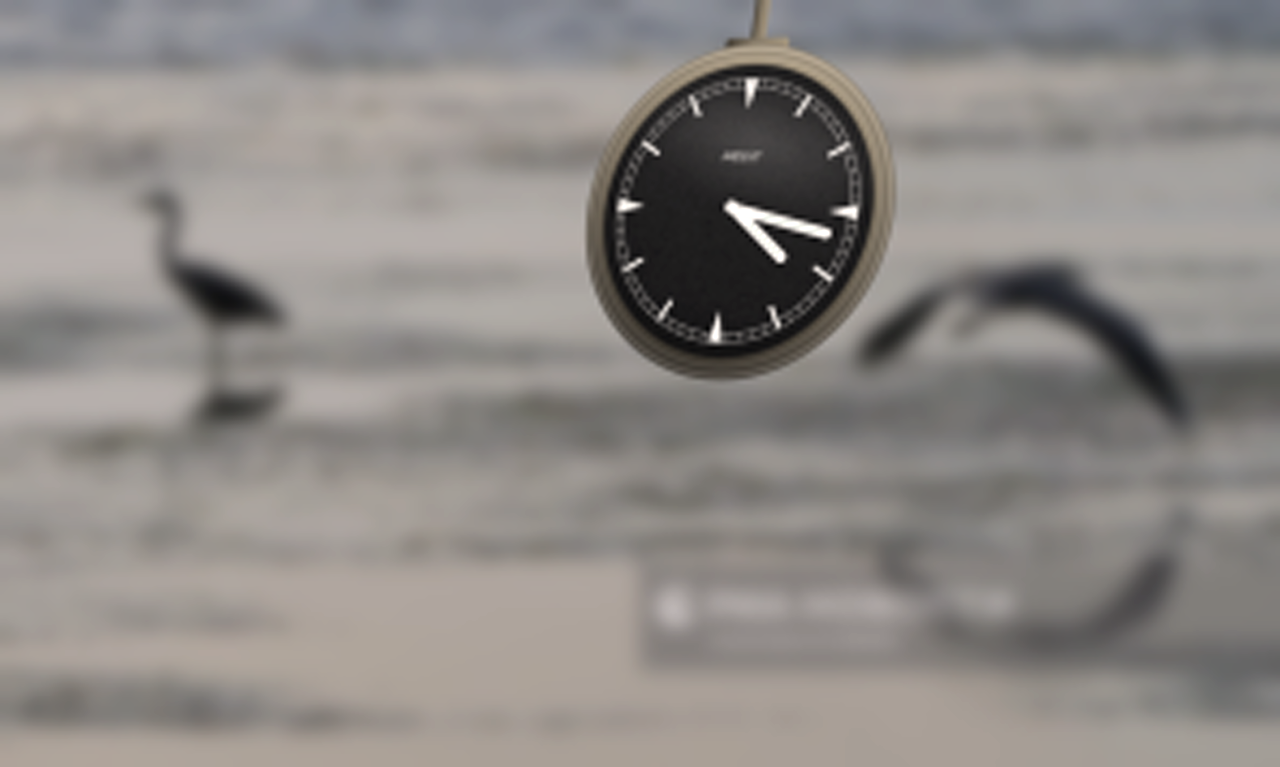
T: 4:17
